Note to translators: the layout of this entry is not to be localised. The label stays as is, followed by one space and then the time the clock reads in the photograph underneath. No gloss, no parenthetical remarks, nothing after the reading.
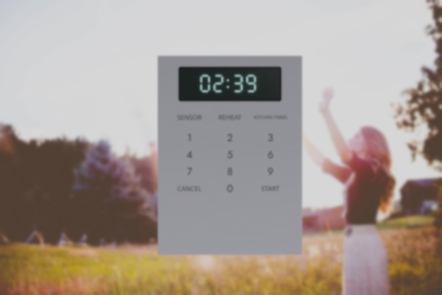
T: 2:39
